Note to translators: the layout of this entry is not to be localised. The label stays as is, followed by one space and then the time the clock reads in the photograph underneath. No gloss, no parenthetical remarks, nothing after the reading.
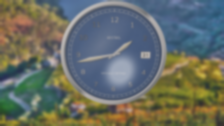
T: 1:43
